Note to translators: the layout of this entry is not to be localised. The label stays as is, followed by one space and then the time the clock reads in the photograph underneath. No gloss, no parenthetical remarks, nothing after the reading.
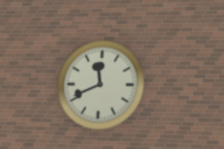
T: 11:41
